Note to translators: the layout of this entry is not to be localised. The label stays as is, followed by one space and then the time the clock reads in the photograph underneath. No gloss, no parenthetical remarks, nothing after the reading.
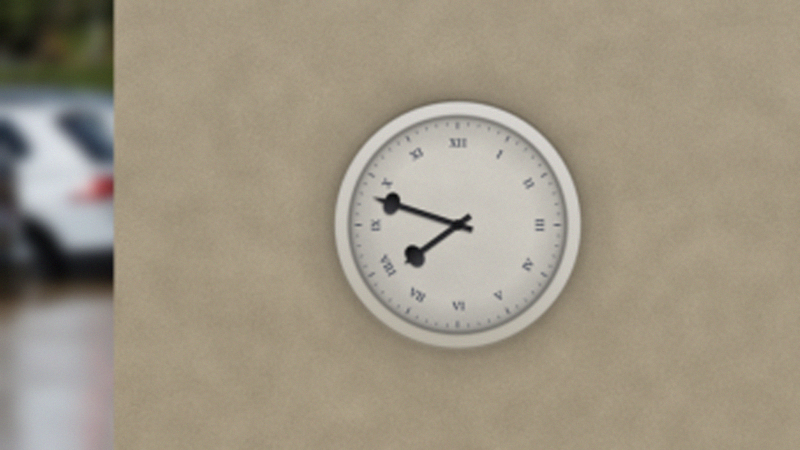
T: 7:48
